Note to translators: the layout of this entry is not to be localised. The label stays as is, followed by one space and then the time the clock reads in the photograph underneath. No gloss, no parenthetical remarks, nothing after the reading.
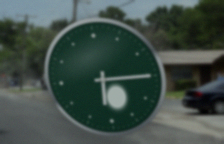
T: 6:15
